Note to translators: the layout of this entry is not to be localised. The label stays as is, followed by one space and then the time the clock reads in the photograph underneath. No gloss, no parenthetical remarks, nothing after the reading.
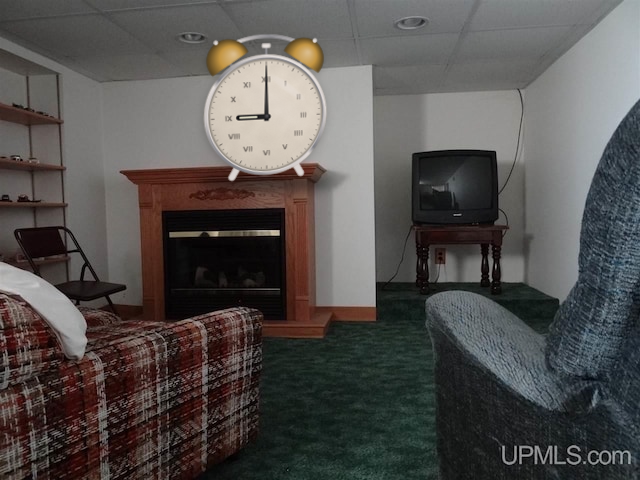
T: 9:00
